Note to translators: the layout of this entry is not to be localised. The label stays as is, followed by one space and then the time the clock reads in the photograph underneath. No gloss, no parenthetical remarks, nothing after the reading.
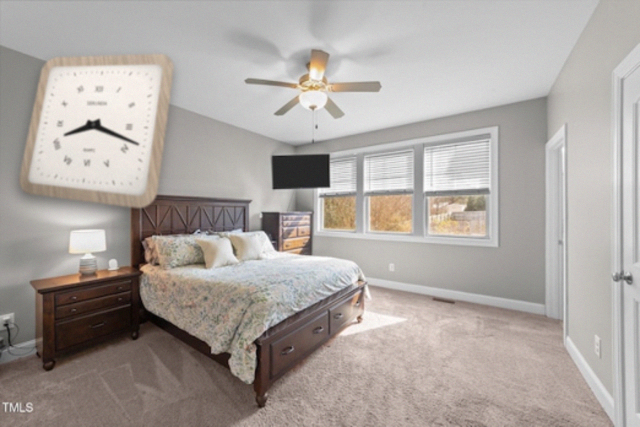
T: 8:18
